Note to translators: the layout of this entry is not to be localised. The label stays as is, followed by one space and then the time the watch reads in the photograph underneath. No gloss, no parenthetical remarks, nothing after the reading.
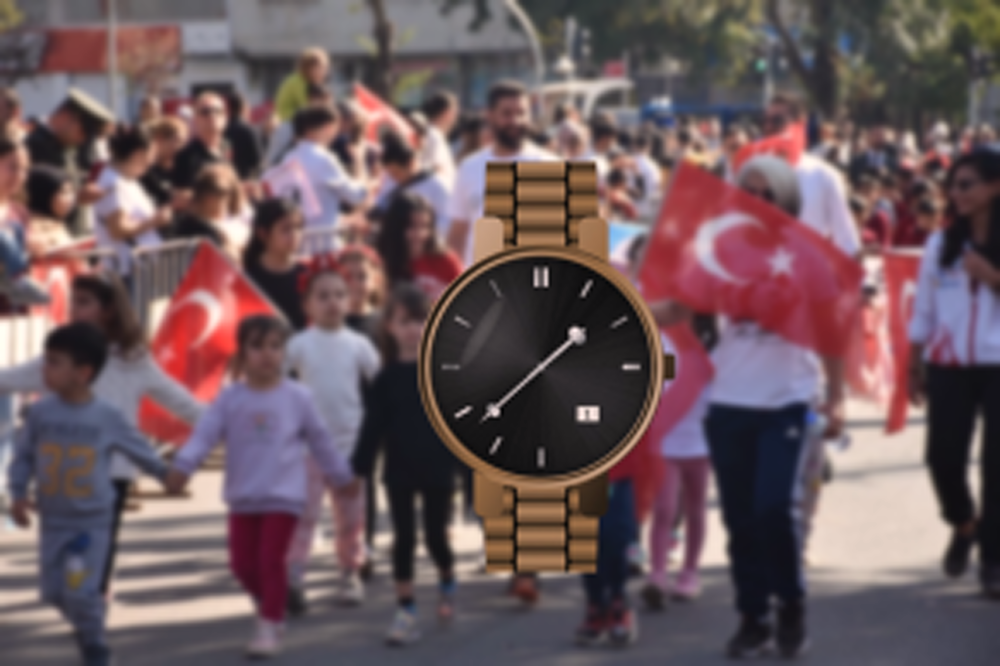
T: 1:38
